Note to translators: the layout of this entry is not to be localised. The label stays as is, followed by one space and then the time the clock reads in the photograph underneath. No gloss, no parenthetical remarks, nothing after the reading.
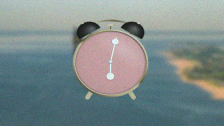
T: 6:02
